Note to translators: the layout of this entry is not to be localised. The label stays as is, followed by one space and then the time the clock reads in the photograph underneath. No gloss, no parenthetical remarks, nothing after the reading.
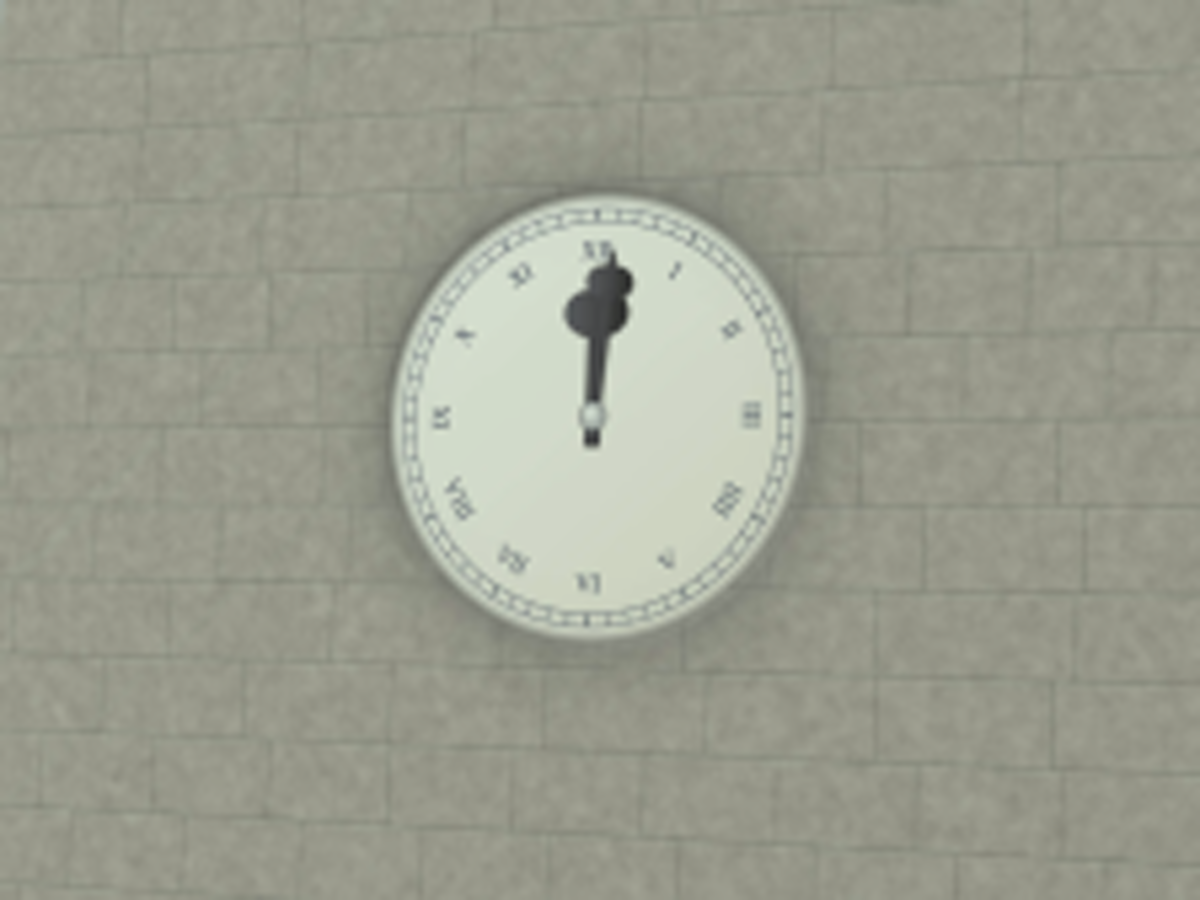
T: 12:01
